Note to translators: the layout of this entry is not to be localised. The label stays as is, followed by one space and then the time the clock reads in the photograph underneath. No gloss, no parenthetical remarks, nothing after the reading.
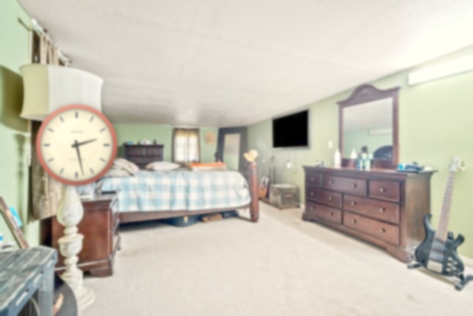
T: 2:28
